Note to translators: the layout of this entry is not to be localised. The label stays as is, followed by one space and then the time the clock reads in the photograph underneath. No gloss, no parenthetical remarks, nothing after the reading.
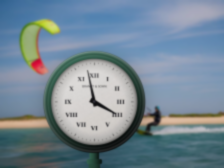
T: 3:58
